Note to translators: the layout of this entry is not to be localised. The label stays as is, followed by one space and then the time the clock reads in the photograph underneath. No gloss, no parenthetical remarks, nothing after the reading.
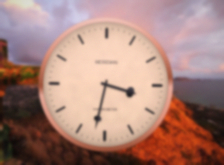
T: 3:32
